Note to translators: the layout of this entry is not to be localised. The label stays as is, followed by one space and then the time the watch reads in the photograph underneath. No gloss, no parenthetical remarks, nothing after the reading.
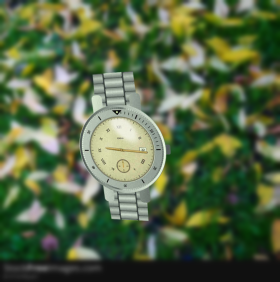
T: 9:16
